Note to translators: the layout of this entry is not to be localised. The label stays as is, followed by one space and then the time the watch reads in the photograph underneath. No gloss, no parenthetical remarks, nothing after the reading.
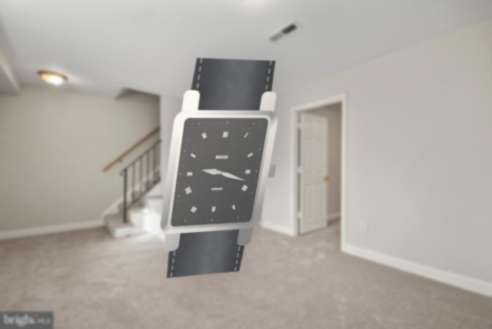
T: 9:18
